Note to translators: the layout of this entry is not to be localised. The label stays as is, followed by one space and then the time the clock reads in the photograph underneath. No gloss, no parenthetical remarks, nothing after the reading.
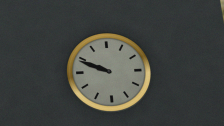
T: 9:49
